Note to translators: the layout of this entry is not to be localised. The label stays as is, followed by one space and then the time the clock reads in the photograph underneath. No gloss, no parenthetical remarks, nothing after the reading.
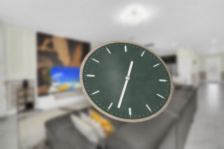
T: 12:33
